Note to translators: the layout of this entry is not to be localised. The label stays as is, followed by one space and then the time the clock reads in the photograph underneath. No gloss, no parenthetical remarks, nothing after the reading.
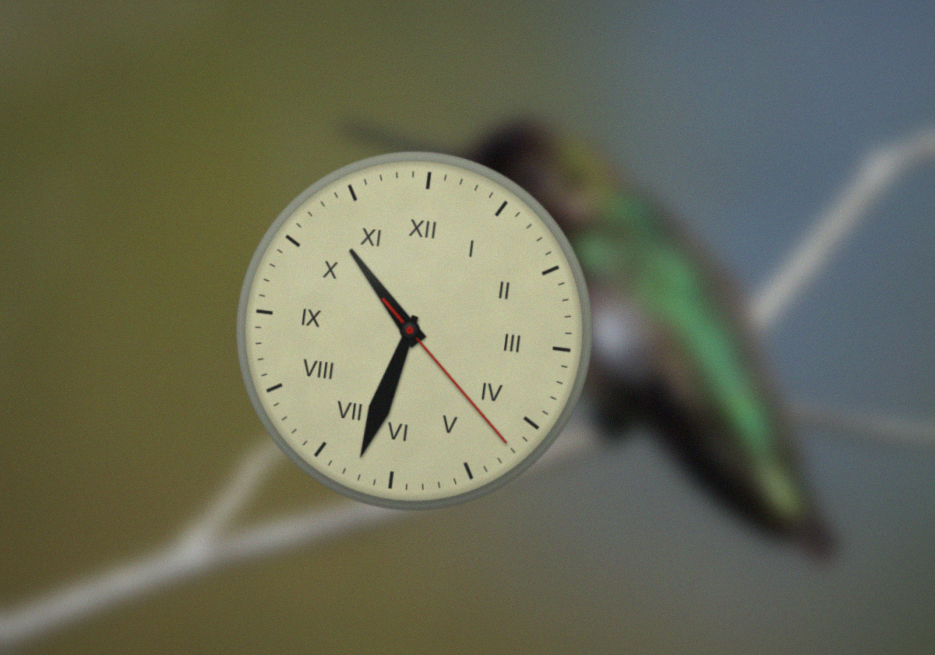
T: 10:32:22
